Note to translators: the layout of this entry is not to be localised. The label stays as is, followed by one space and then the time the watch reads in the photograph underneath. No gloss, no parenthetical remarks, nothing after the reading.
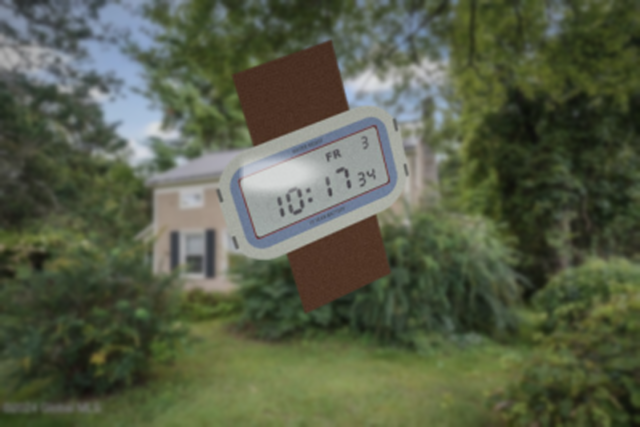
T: 10:17:34
